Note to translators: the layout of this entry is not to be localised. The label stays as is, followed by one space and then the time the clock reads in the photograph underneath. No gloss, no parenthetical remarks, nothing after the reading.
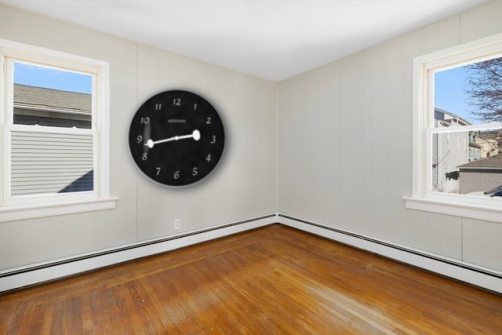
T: 2:43
